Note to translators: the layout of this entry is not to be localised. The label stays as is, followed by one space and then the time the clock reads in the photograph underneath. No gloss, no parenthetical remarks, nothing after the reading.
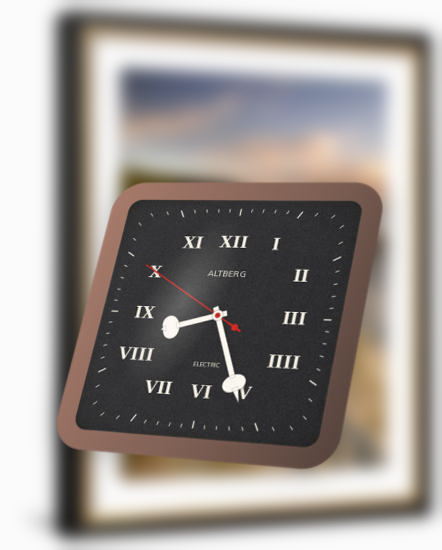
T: 8:25:50
